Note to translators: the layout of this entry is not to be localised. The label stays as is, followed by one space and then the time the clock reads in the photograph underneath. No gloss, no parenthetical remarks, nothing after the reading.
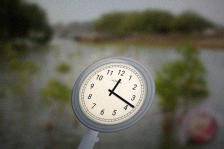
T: 12:18
